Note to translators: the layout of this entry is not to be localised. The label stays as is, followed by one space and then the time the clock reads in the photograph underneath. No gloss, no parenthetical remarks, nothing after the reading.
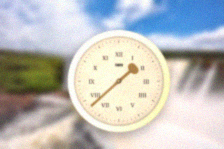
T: 1:38
